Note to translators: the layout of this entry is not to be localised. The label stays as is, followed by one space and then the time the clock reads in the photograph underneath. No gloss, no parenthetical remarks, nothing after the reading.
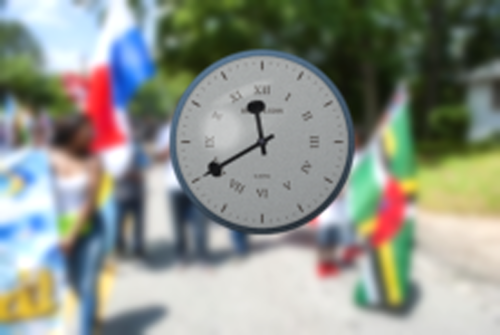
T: 11:40
